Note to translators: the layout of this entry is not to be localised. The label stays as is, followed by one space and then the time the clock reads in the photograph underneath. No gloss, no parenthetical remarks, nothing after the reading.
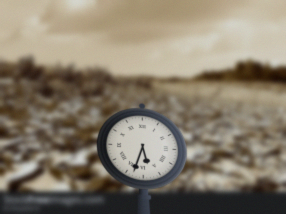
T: 5:33
